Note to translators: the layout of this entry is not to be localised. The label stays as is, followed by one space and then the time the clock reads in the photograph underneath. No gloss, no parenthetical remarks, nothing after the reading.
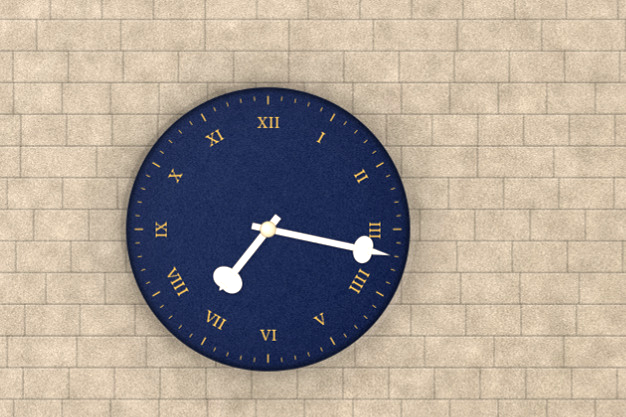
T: 7:17
